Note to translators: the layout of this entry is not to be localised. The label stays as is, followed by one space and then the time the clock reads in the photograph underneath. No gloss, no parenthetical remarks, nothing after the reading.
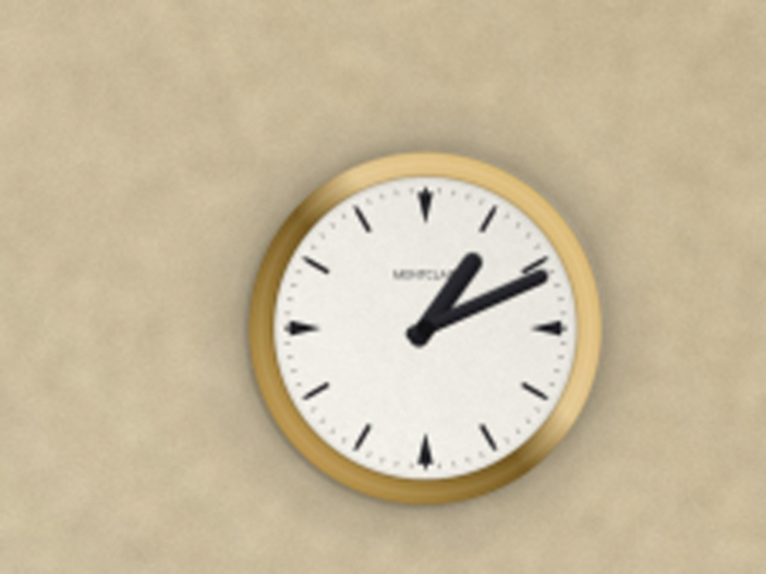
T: 1:11
